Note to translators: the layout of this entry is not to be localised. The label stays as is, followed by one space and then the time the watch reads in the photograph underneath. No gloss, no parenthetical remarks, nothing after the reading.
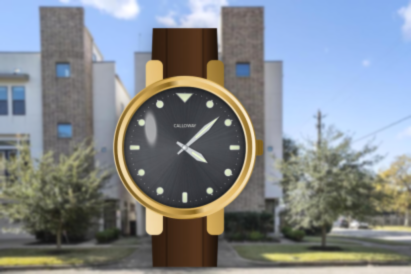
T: 4:08
